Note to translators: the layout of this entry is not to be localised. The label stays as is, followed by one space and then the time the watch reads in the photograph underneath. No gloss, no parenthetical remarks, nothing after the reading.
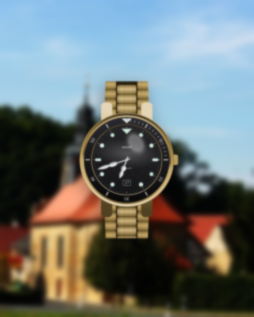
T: 6:42
